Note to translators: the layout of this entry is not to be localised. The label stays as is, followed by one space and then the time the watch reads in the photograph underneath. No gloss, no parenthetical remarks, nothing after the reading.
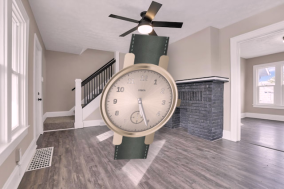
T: 5:26
